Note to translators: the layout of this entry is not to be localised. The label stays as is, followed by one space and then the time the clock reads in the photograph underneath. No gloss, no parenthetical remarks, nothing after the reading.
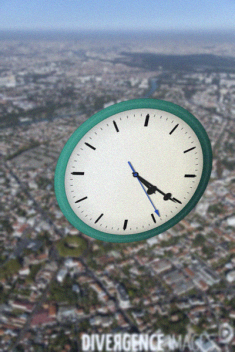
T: 4:20:24
